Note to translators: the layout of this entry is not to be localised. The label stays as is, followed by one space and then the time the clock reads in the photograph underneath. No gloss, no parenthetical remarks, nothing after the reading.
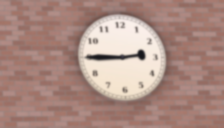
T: 2:45
